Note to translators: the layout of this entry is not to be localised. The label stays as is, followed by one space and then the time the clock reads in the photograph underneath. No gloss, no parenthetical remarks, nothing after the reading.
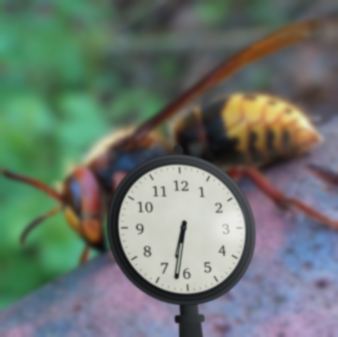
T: 6:32
